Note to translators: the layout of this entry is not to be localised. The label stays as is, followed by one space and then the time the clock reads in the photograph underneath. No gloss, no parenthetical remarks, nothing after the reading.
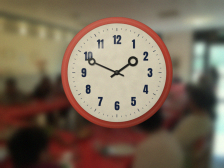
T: 1:49
